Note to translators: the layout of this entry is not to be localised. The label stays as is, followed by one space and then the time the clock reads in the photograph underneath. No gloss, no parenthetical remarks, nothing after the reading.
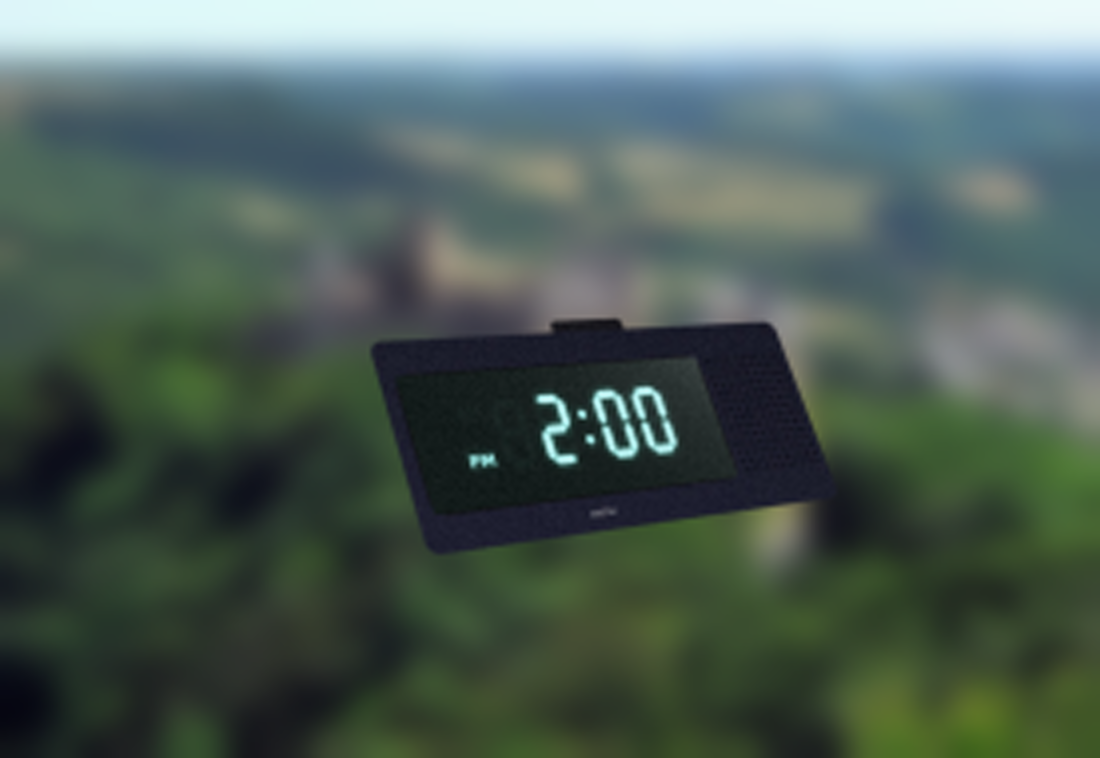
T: 2:00
